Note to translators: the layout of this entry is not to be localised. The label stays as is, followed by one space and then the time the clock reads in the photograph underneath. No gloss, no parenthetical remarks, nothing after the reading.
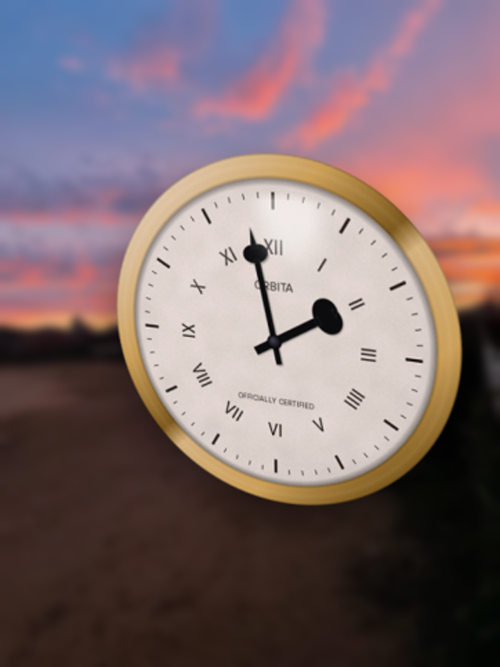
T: 1:58
